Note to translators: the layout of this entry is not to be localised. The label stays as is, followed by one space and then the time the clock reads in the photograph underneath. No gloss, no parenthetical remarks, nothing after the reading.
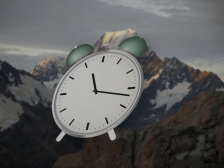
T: 11:17
